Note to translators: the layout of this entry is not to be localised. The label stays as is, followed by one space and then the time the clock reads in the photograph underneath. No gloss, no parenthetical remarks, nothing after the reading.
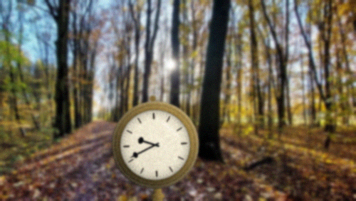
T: 9:41
